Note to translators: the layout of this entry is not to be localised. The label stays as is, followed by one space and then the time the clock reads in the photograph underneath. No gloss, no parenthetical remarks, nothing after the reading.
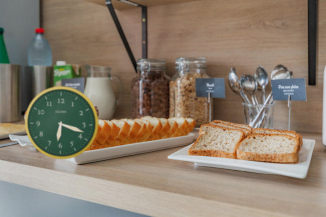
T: 6:18
